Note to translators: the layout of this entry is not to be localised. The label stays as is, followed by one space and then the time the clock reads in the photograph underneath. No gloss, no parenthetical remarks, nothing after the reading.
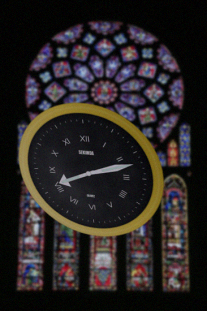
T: 8:12
